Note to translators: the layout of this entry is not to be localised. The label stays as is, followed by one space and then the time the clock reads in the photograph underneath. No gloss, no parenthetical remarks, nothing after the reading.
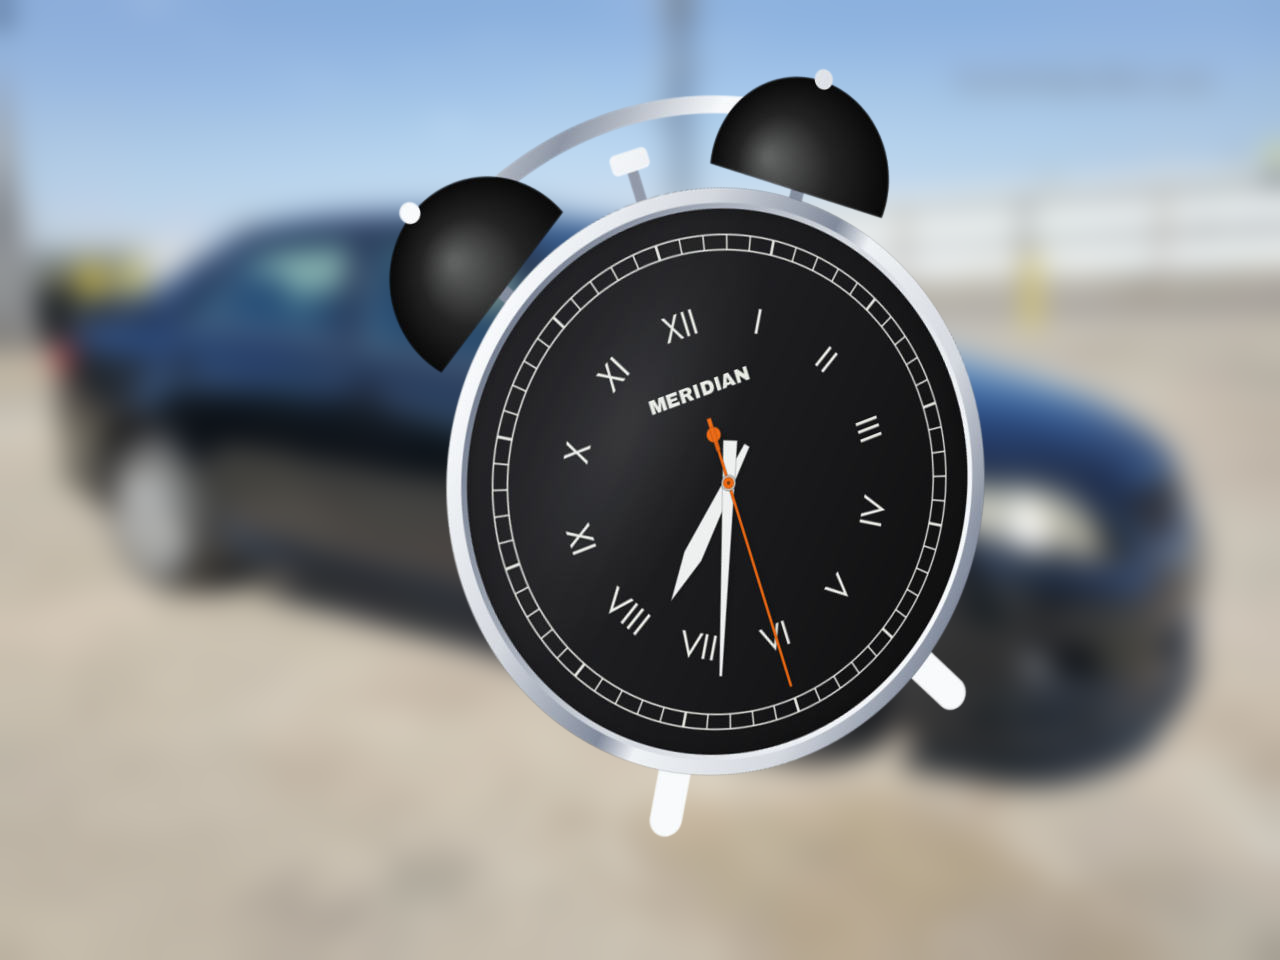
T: 7:33:30
